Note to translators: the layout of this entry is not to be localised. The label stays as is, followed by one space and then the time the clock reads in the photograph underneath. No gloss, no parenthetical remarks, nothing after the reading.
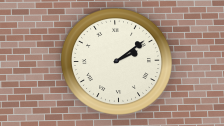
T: 2:09
